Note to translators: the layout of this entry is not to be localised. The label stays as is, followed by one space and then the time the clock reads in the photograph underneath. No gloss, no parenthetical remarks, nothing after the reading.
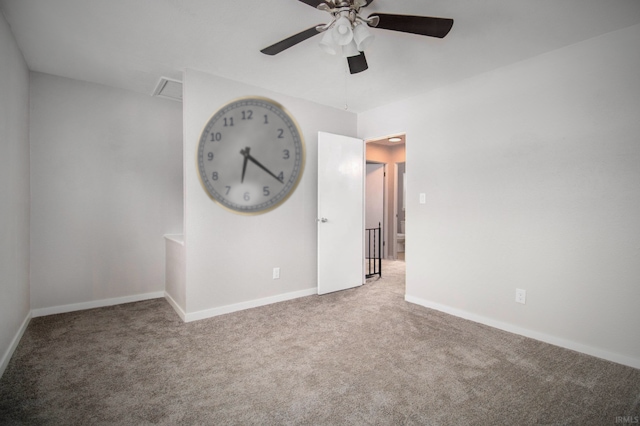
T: 6:21
